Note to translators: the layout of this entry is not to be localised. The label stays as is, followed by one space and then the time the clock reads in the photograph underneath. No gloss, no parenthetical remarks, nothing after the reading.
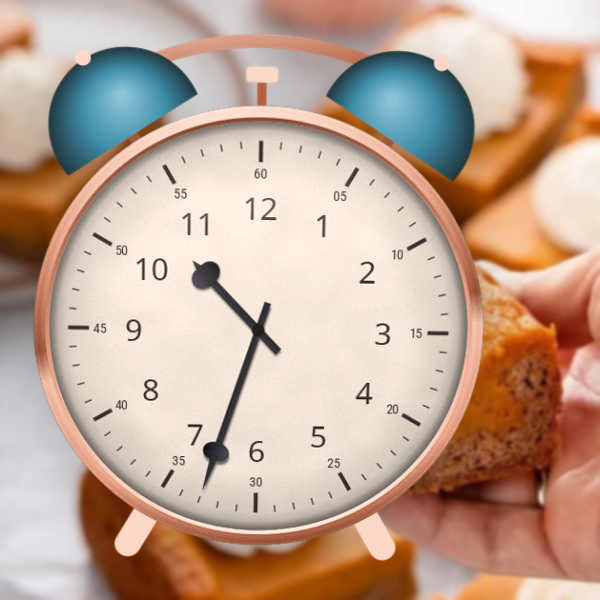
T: 10:33
